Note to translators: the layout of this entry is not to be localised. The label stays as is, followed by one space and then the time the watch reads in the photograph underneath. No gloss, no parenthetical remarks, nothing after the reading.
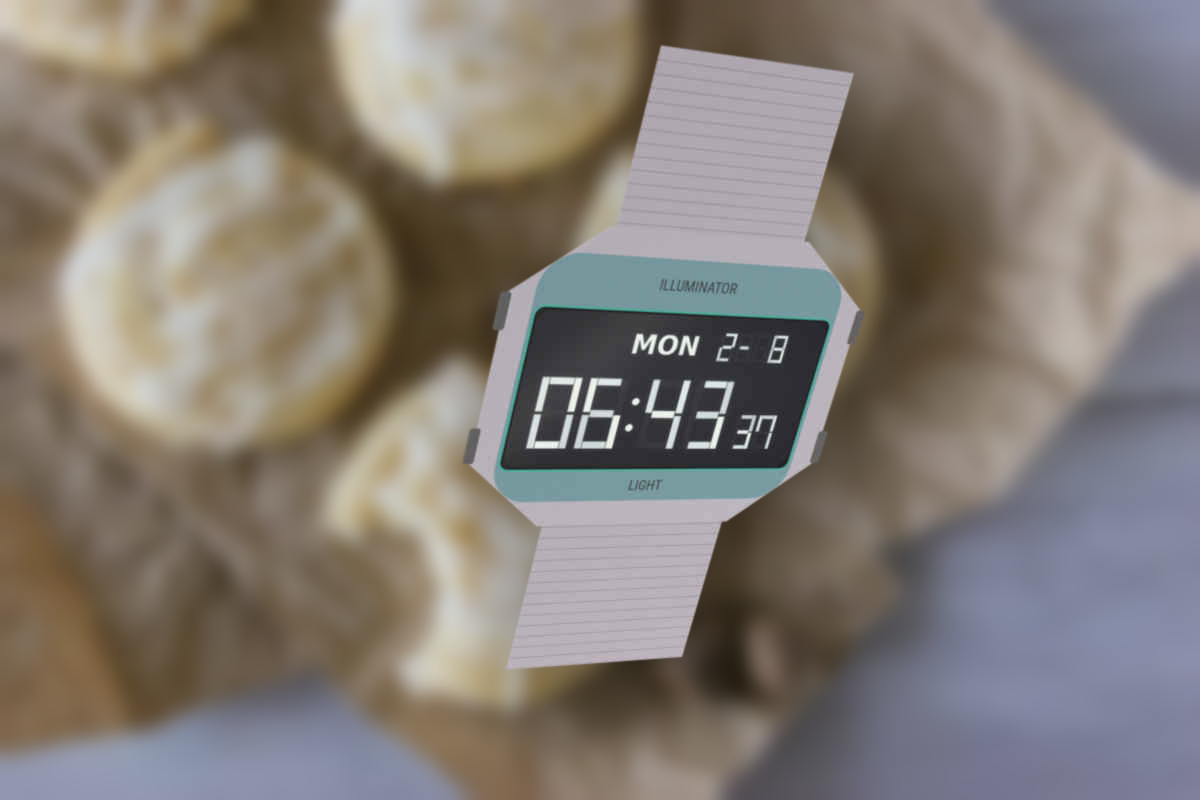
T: 6:43:37
